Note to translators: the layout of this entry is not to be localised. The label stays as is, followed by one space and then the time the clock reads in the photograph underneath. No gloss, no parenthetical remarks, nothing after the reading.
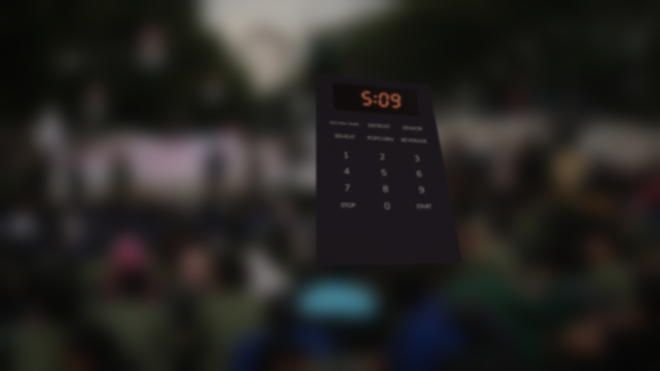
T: 5:09
